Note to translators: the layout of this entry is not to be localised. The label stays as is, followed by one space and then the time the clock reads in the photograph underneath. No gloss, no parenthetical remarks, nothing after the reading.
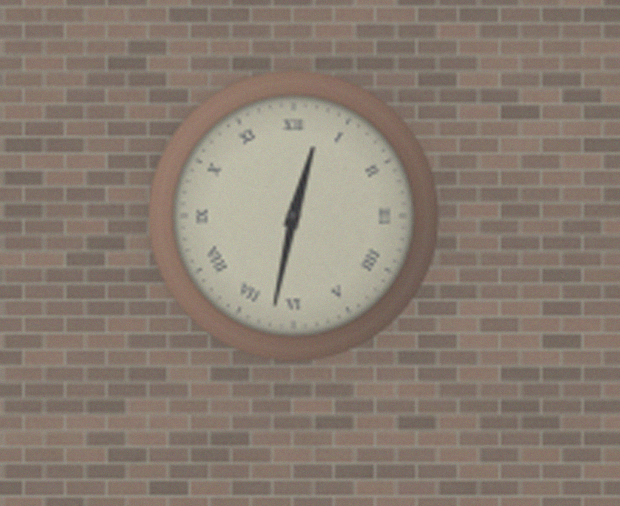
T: 12:32
